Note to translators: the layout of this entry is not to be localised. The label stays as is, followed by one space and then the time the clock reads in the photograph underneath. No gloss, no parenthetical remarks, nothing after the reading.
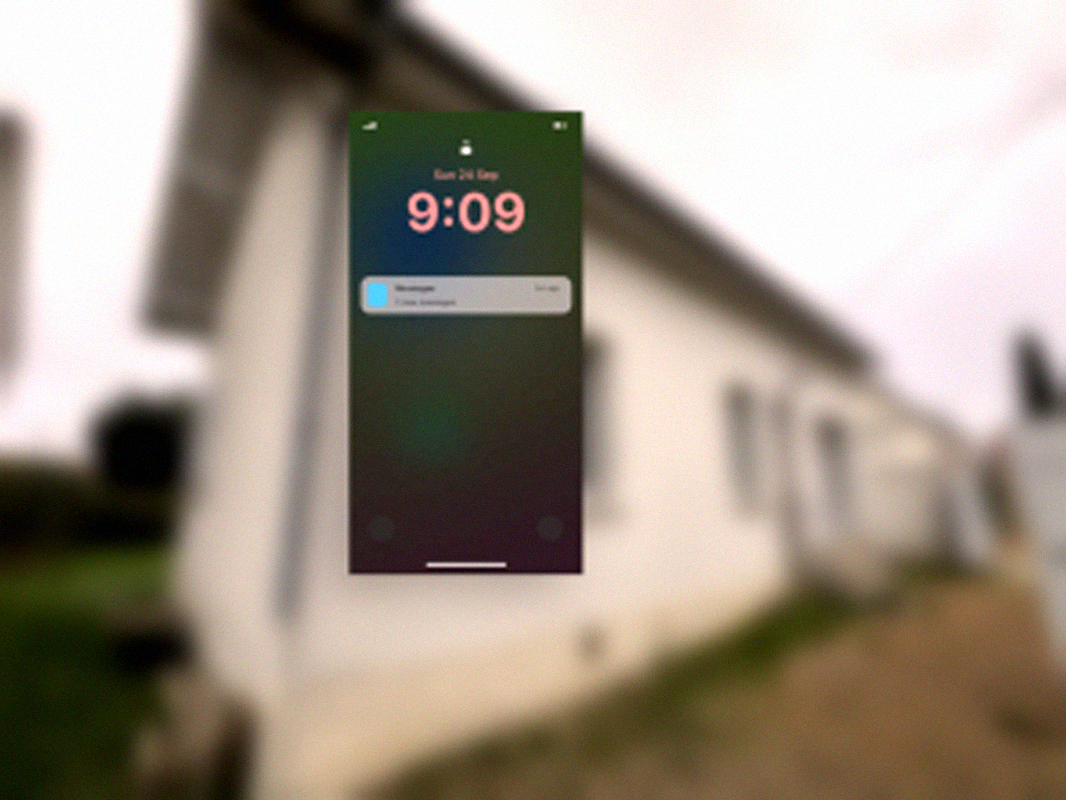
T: 9:09
